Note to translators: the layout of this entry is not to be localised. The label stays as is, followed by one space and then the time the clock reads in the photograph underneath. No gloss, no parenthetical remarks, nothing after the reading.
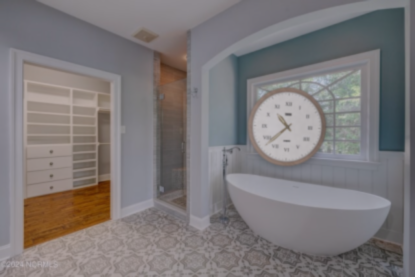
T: 10:38
